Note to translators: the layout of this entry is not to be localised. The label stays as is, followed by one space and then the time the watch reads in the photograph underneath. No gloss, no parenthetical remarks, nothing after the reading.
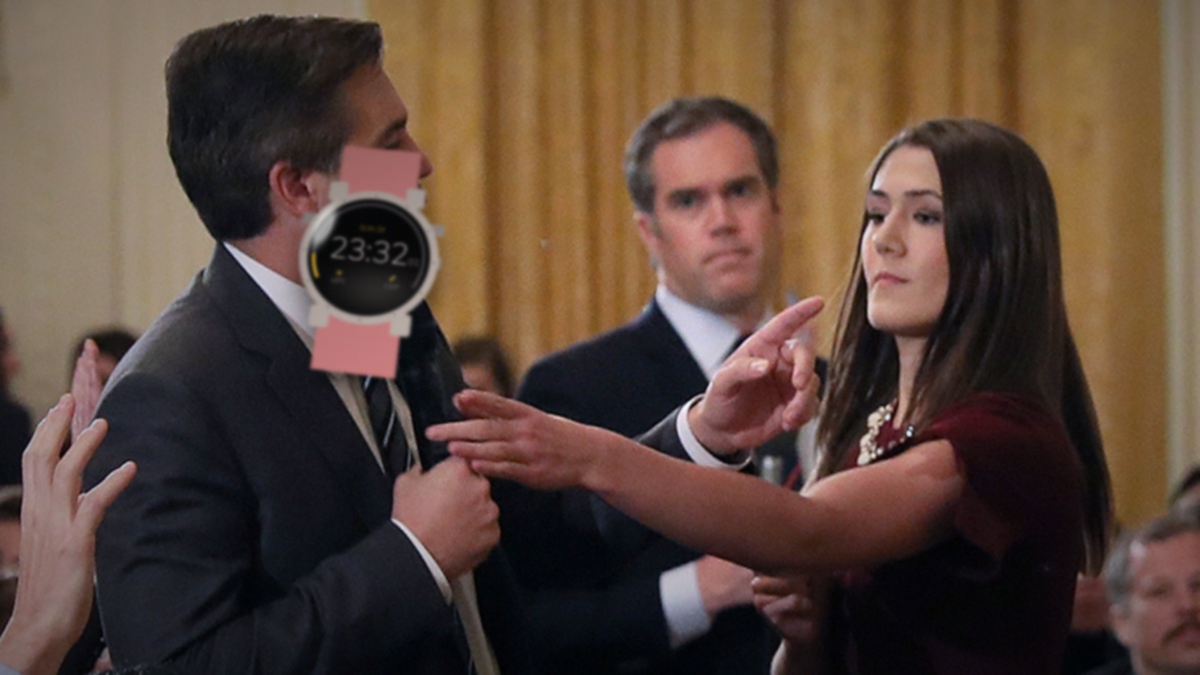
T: 23:32
